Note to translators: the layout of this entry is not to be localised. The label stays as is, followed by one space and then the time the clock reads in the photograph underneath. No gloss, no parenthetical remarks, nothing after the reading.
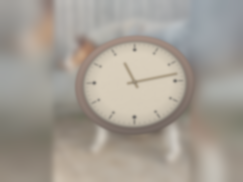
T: 11:13
